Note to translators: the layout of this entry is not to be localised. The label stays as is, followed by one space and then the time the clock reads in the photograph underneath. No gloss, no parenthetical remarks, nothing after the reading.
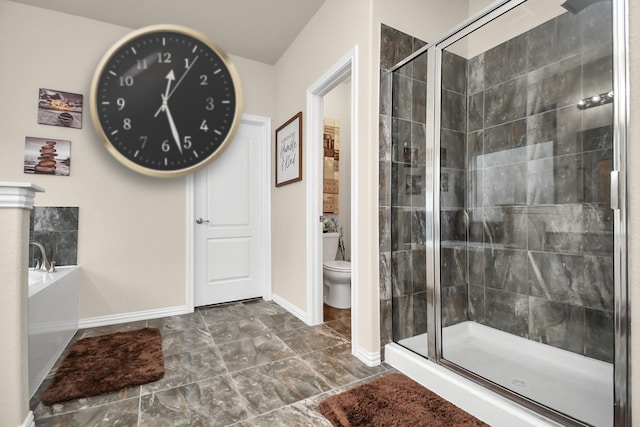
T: 12:27:06
